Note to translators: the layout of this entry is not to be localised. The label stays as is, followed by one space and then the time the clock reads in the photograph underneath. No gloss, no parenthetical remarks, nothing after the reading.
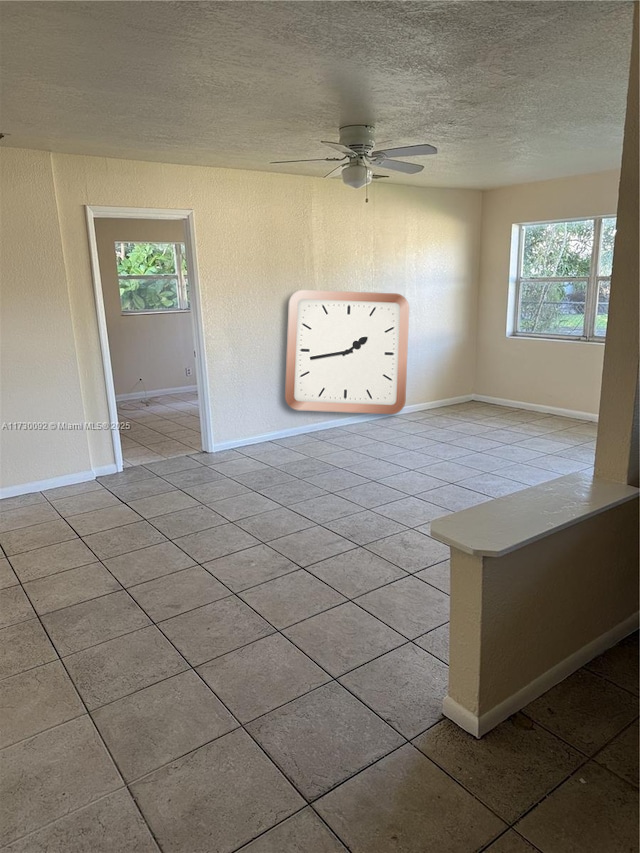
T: 1:43
